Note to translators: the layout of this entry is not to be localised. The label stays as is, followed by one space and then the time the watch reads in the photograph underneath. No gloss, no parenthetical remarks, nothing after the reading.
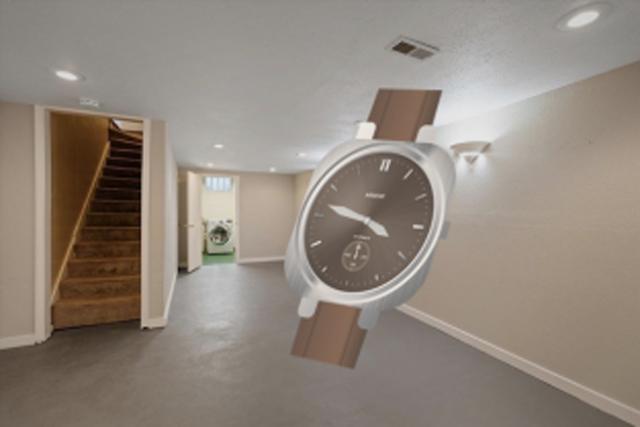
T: 3:47
